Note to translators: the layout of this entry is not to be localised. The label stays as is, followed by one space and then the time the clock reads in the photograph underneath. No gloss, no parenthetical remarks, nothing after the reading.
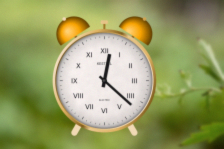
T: 12:22
